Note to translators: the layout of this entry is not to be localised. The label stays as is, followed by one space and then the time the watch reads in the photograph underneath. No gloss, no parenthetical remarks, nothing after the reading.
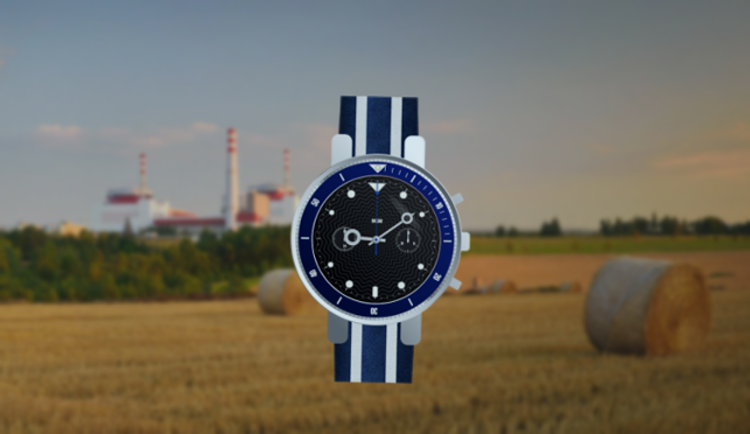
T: 9:09
